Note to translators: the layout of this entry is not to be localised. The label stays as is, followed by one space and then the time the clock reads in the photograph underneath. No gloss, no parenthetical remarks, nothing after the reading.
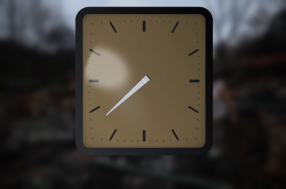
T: 7:38
